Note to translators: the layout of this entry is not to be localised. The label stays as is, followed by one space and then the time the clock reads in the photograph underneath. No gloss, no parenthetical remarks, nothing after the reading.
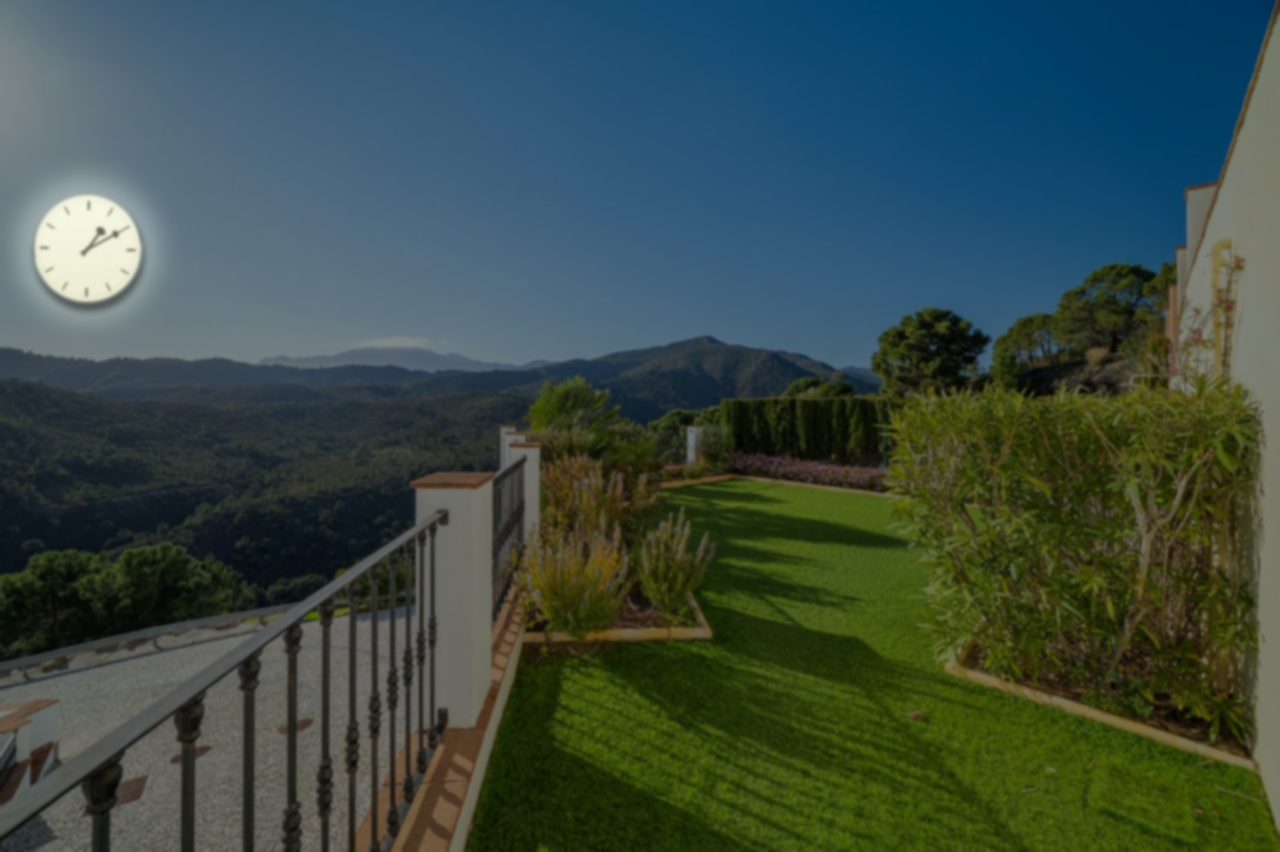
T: 1:10
